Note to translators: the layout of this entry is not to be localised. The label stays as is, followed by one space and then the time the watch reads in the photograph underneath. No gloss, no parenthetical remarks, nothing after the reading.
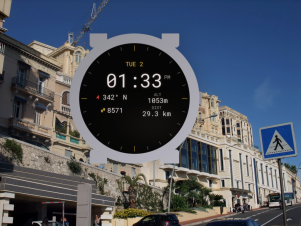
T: 1:33
